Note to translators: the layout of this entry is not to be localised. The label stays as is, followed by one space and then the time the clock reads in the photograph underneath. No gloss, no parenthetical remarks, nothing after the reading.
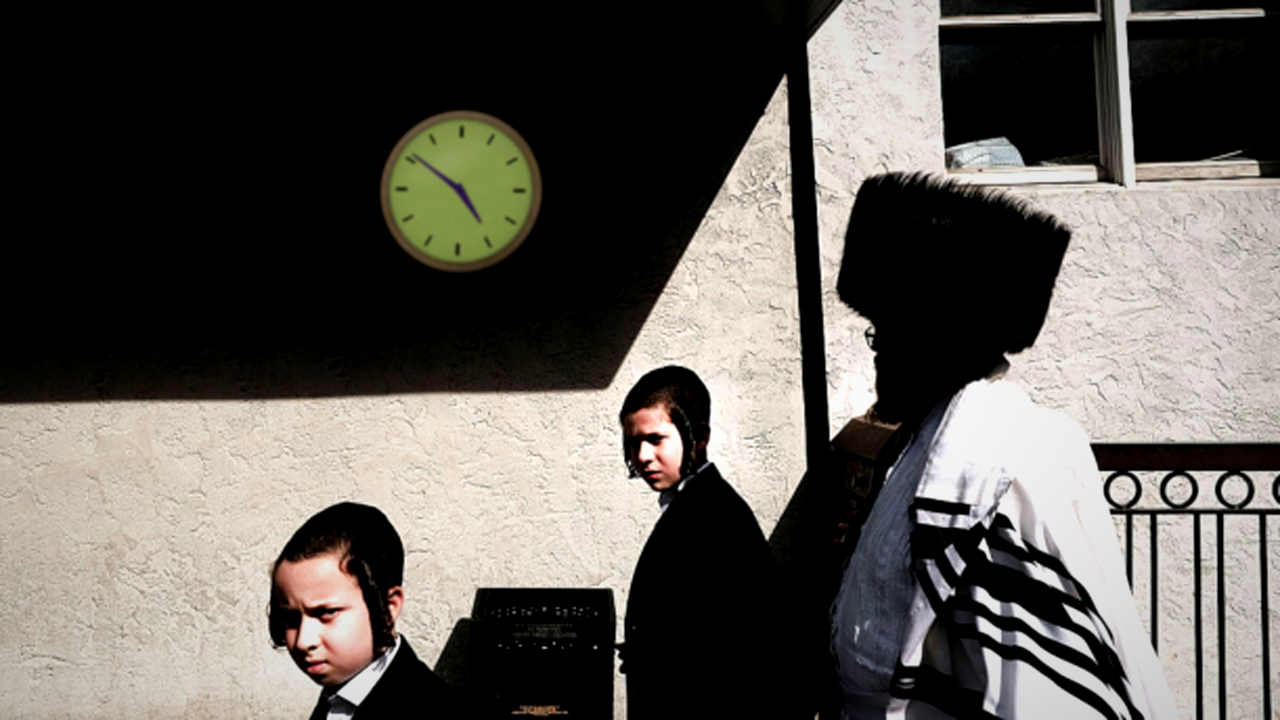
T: 4:51
